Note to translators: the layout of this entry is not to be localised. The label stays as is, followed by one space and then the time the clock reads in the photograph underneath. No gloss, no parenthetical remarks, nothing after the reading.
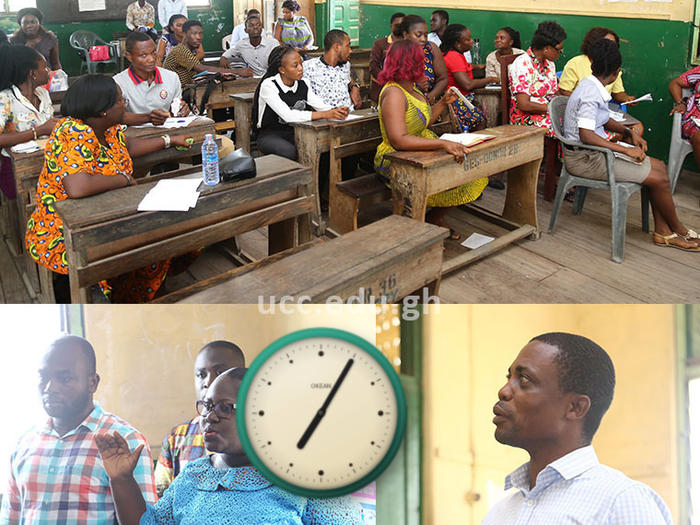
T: 7:05
